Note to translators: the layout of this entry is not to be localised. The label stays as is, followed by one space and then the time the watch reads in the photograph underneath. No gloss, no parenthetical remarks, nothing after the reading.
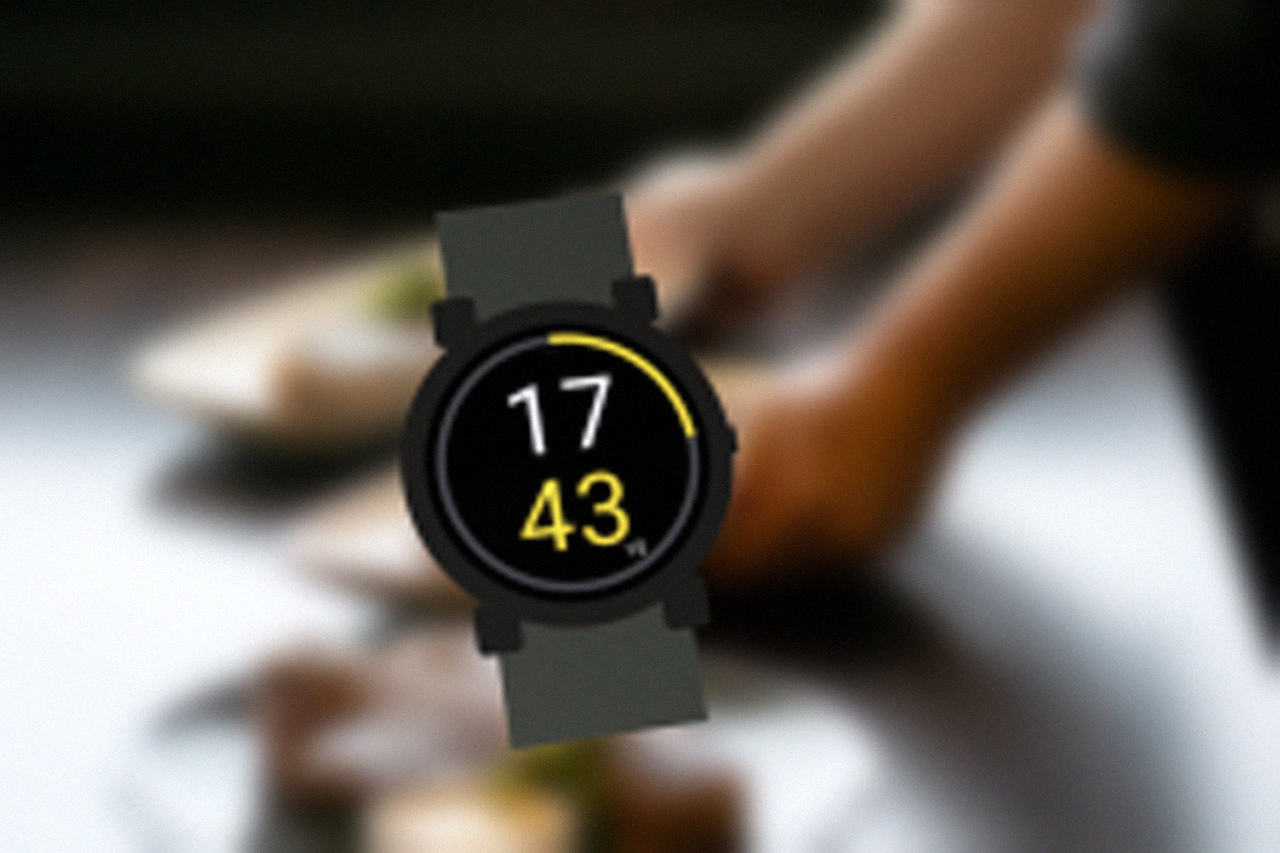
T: 17:43
